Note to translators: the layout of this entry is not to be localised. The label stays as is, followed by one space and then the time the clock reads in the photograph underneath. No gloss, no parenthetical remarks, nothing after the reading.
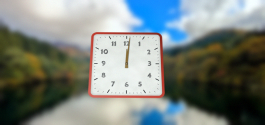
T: 12:01
